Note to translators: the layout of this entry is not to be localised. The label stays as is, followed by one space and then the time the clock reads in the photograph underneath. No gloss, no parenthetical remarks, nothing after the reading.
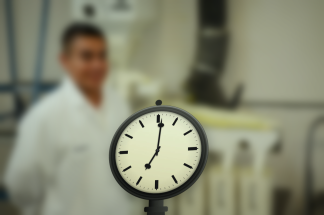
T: 7:01
